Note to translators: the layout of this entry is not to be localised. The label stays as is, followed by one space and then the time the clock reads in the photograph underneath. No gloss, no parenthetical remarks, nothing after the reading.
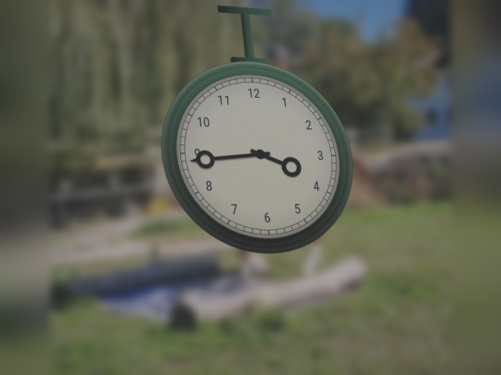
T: 3:44
